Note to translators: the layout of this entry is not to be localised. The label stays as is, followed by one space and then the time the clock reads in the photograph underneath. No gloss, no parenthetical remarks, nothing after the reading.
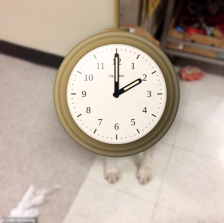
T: 2:00
